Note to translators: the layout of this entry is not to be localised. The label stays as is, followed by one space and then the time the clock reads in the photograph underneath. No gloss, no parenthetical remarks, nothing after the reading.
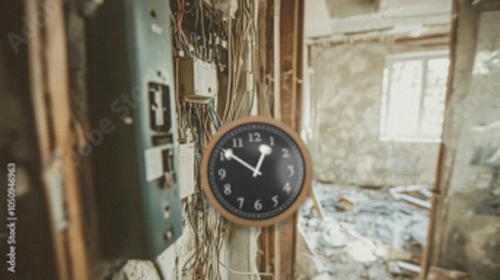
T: 12:51
